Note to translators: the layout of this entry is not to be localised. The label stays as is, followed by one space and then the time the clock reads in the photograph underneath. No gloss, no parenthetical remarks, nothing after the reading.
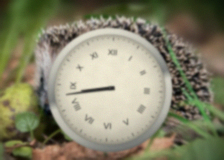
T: 8:43
